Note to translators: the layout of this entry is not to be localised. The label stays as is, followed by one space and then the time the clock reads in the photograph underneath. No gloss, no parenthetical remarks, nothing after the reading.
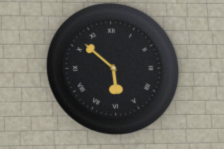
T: 5:52
